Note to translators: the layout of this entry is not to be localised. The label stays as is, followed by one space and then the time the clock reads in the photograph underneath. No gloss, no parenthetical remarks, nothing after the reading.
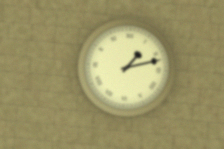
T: 1:12
